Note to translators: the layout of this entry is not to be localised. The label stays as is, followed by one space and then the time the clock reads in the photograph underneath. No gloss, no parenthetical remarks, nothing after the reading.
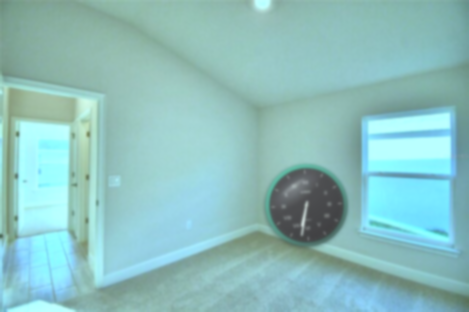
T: 6:32
